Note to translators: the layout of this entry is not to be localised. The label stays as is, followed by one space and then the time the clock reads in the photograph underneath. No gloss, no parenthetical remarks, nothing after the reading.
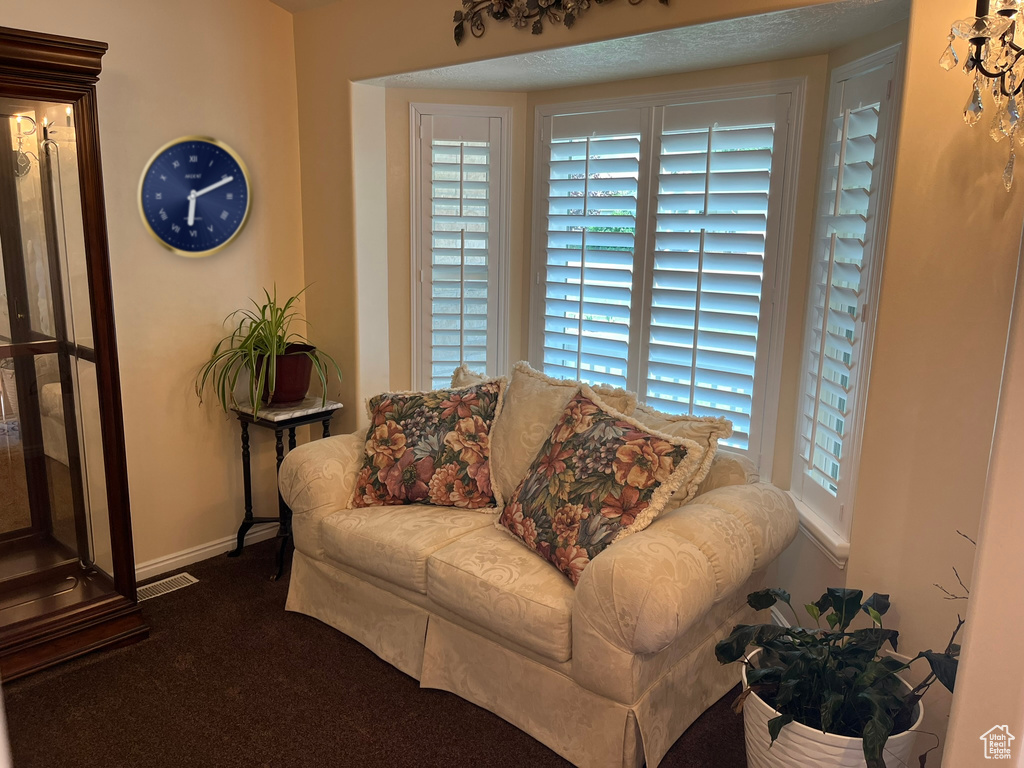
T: 6:11
